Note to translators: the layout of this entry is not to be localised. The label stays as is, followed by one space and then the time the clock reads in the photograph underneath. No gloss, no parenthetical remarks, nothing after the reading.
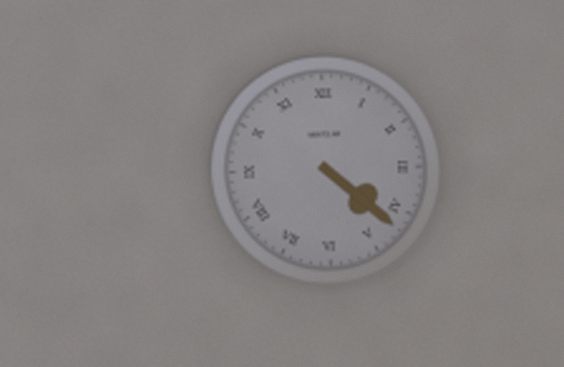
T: 4:22
